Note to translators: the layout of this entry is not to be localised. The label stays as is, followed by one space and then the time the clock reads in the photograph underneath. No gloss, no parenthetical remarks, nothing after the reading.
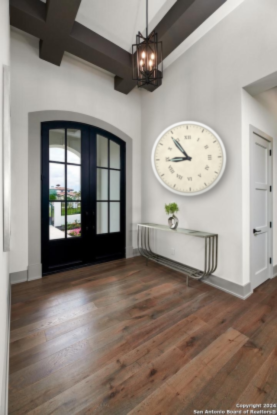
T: 8:54
